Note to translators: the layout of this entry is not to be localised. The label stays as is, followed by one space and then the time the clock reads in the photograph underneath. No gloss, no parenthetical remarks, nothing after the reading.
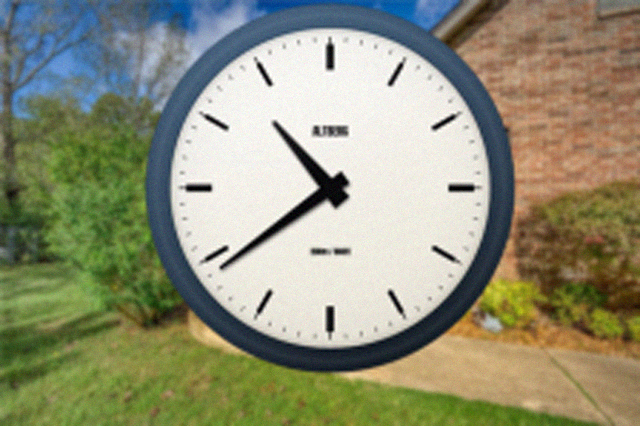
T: 10:39
